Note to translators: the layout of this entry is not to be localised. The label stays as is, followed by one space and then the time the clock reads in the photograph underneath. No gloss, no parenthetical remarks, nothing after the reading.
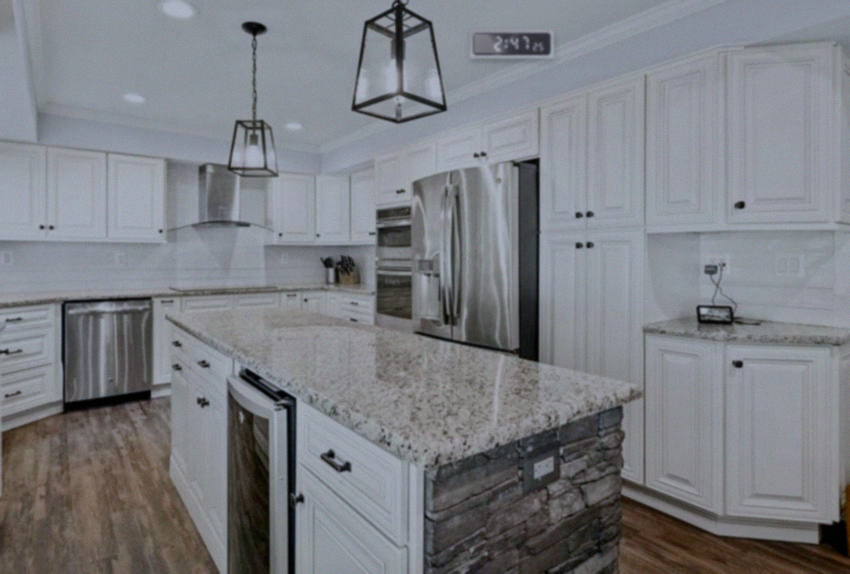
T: 2:47
